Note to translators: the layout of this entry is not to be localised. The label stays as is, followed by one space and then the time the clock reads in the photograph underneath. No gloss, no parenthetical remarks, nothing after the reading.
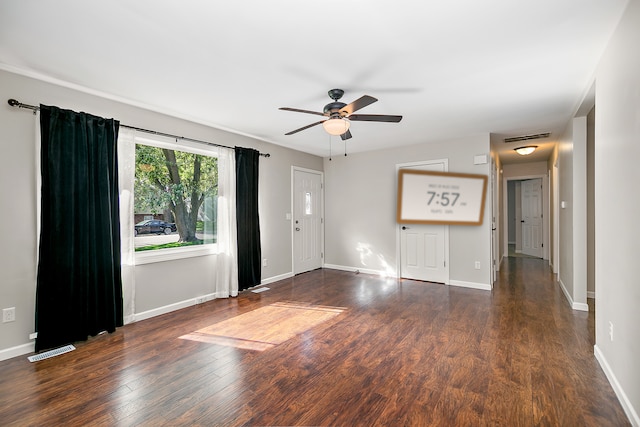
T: 7:57
